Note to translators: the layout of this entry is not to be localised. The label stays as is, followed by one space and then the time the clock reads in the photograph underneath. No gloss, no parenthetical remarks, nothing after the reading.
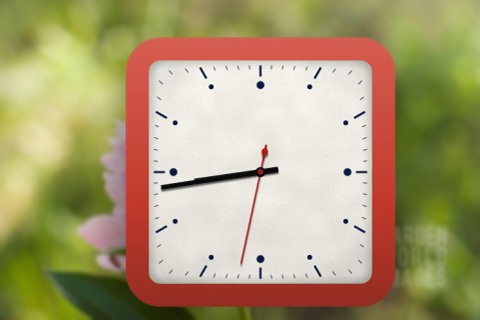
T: 8:43:32
